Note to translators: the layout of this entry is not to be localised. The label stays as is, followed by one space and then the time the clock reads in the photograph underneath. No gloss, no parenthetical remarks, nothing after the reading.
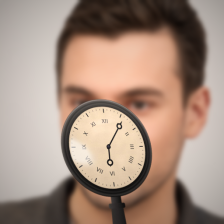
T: 6:06
